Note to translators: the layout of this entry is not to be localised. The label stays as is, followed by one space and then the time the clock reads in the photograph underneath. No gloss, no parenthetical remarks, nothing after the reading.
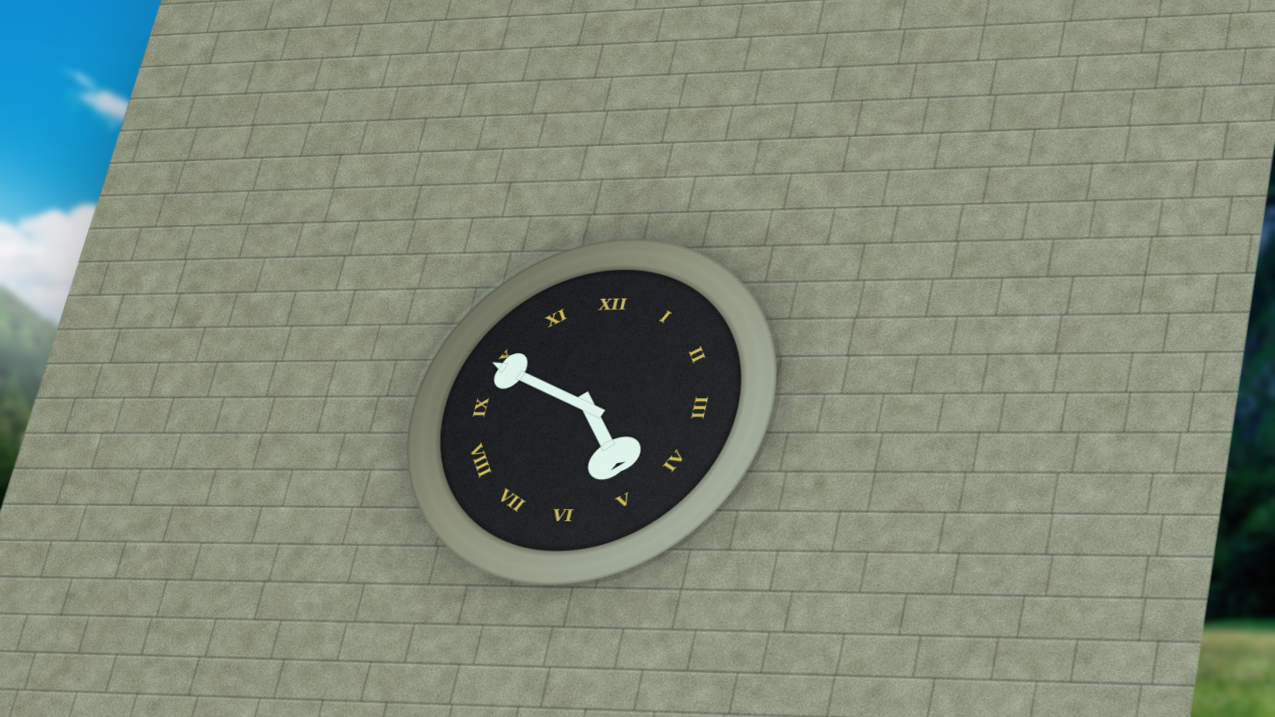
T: 4:49
